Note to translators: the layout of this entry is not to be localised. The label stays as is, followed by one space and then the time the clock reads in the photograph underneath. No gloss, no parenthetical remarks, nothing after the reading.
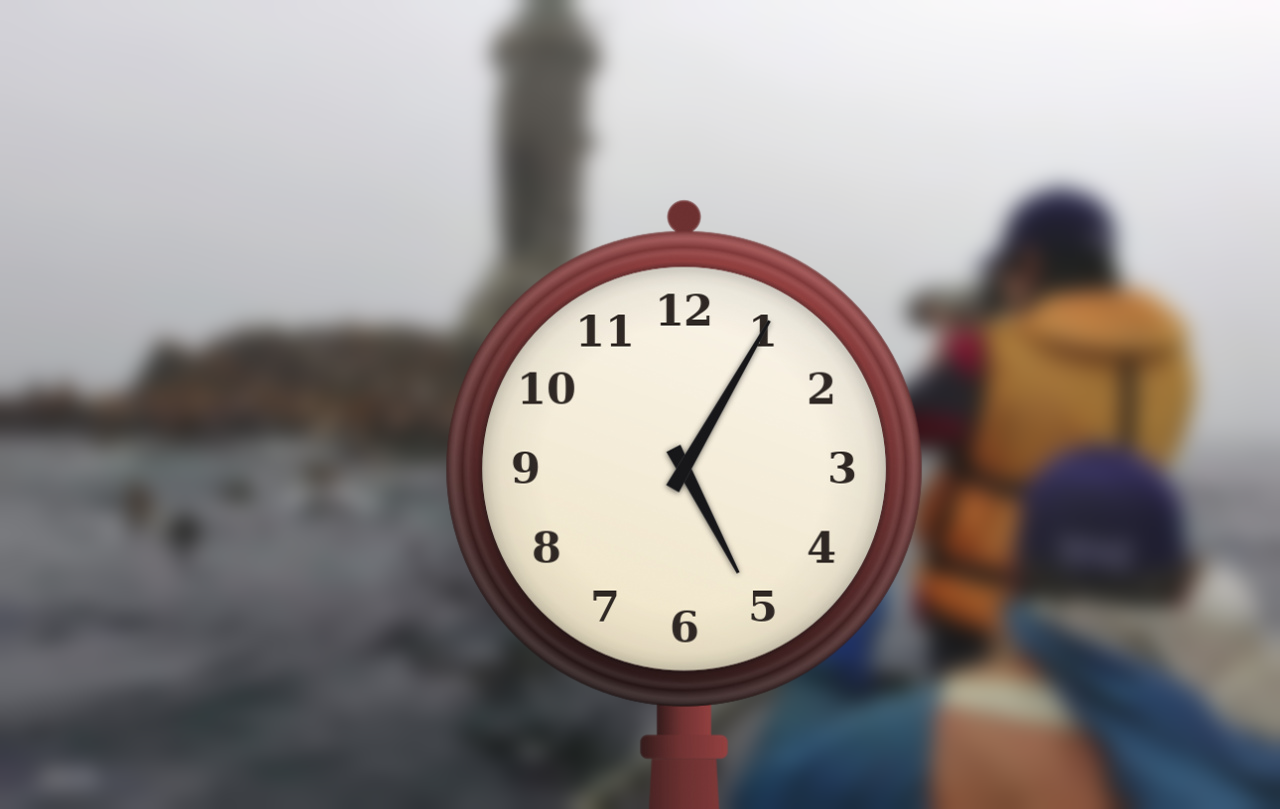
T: 5:05
